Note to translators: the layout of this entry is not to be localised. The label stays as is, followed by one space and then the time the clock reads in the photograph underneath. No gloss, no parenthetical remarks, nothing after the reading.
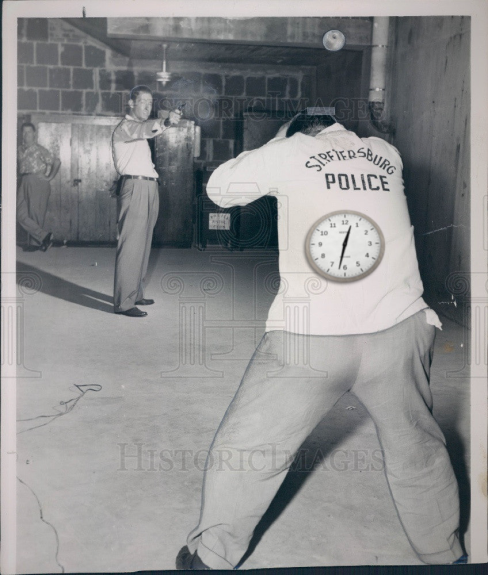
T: 12:32
